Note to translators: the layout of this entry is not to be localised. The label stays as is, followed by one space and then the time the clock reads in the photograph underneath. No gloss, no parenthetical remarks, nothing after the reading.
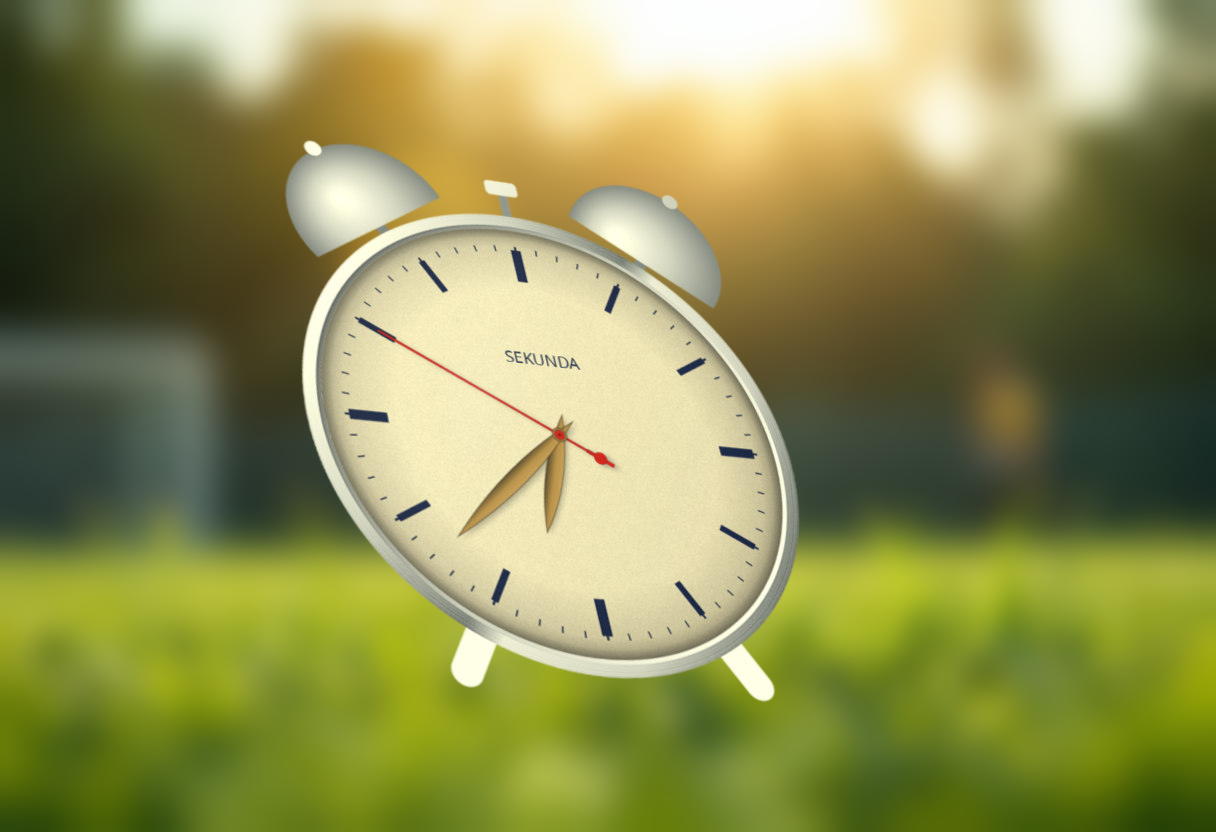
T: 6:37:50
